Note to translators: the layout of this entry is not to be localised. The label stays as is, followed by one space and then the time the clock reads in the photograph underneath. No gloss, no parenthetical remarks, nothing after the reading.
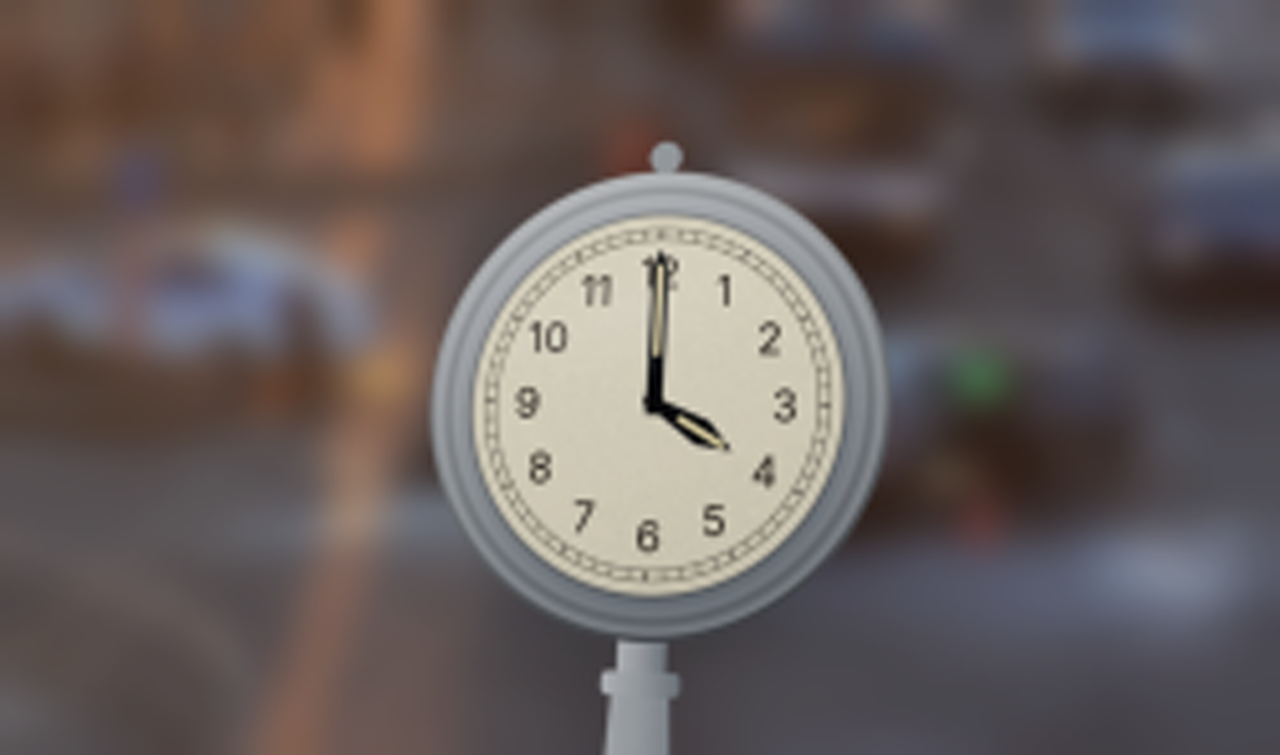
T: 4:00
